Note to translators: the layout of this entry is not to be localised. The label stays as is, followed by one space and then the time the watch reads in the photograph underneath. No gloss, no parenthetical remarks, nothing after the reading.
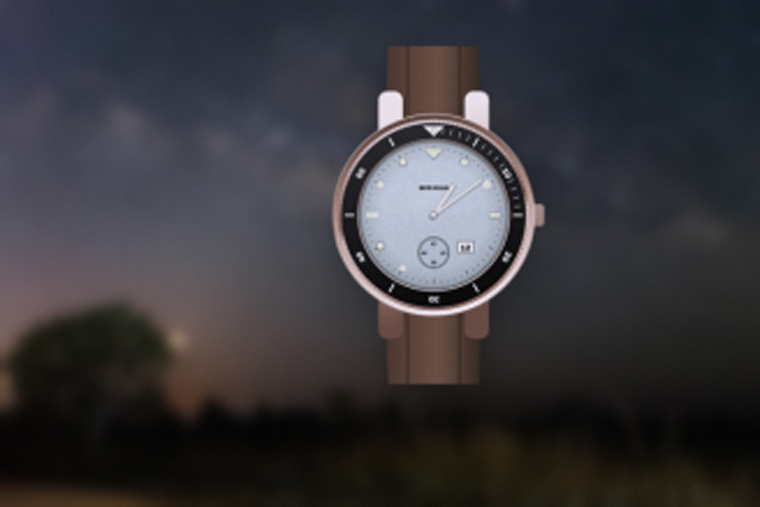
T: 1:09
